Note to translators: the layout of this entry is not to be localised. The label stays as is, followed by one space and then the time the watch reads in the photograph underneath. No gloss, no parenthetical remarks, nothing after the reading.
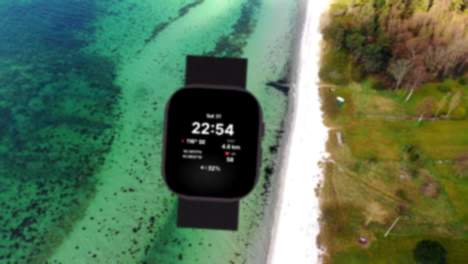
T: 22:54
